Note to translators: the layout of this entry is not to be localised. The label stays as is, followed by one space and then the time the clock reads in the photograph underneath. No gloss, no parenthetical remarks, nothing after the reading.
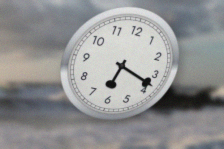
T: 6:18
